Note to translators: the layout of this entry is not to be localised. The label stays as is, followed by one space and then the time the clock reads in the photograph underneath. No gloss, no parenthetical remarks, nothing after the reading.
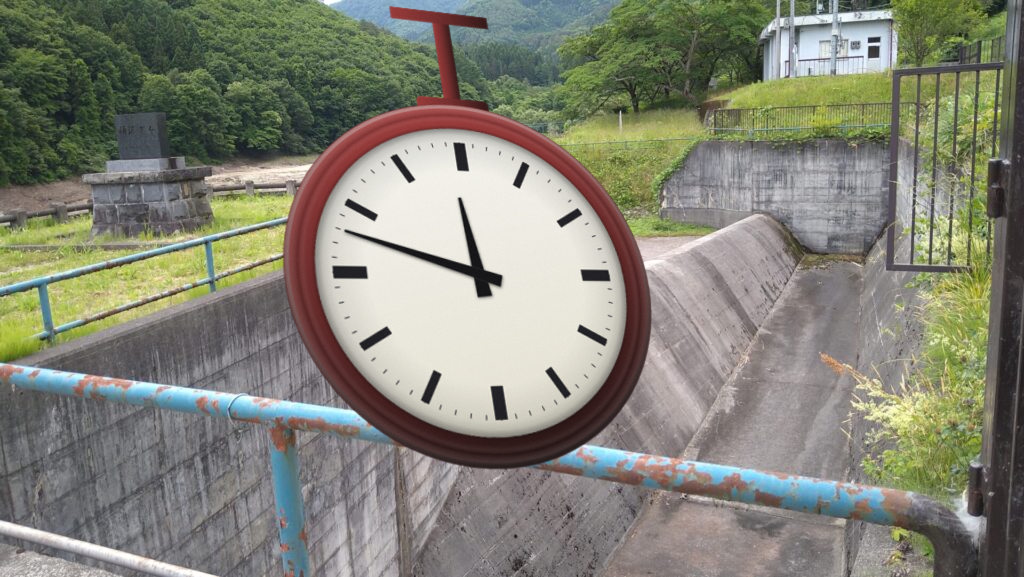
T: 11:48
